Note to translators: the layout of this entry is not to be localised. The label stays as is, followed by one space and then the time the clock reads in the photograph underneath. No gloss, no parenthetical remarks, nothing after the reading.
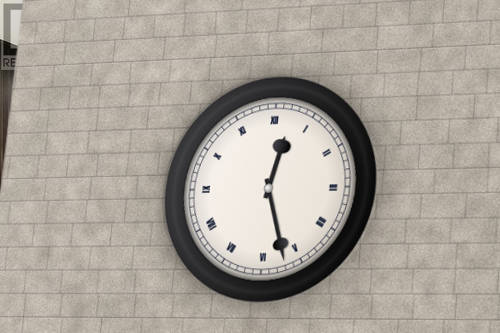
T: 12:27
